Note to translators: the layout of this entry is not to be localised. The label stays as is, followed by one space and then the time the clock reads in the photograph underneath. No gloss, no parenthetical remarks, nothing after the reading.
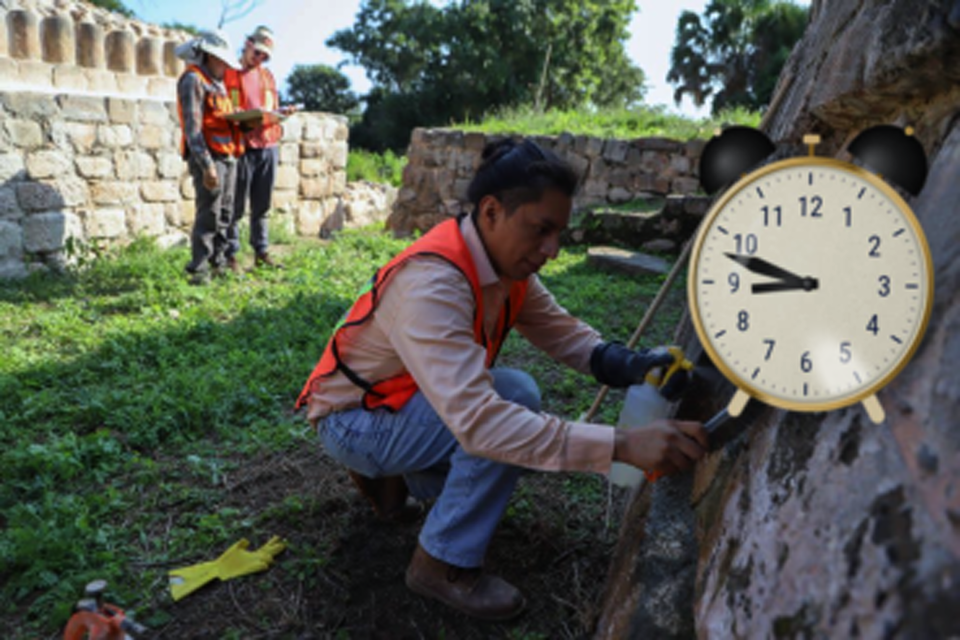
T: 8:48
